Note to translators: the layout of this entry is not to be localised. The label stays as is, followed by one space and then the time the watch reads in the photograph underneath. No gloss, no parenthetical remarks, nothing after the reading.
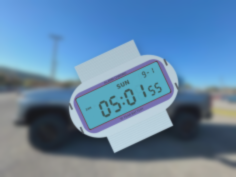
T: 5:01:55
